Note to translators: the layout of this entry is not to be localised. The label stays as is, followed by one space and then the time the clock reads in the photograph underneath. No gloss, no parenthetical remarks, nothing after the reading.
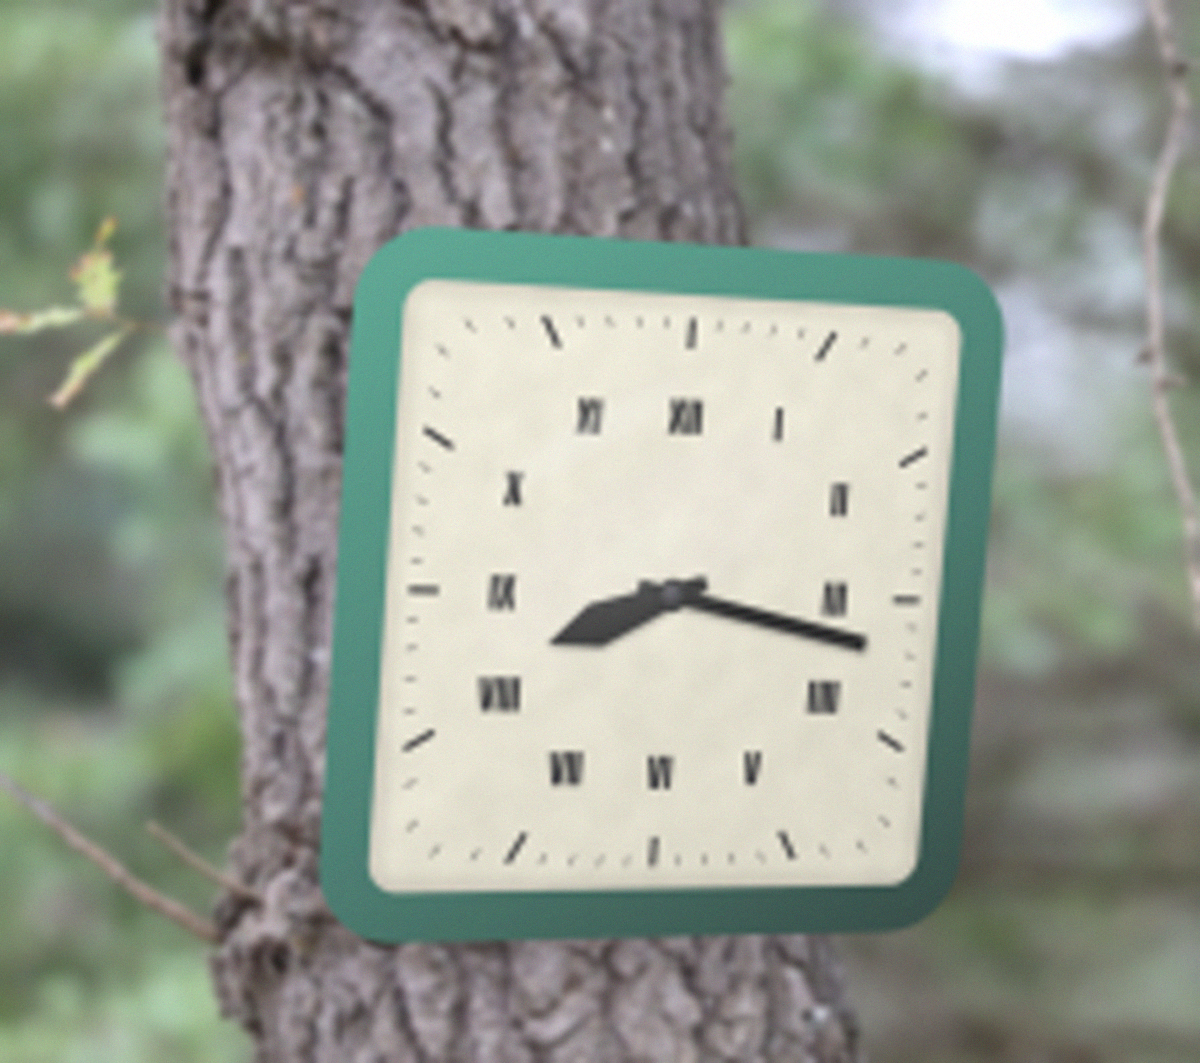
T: 8:17
